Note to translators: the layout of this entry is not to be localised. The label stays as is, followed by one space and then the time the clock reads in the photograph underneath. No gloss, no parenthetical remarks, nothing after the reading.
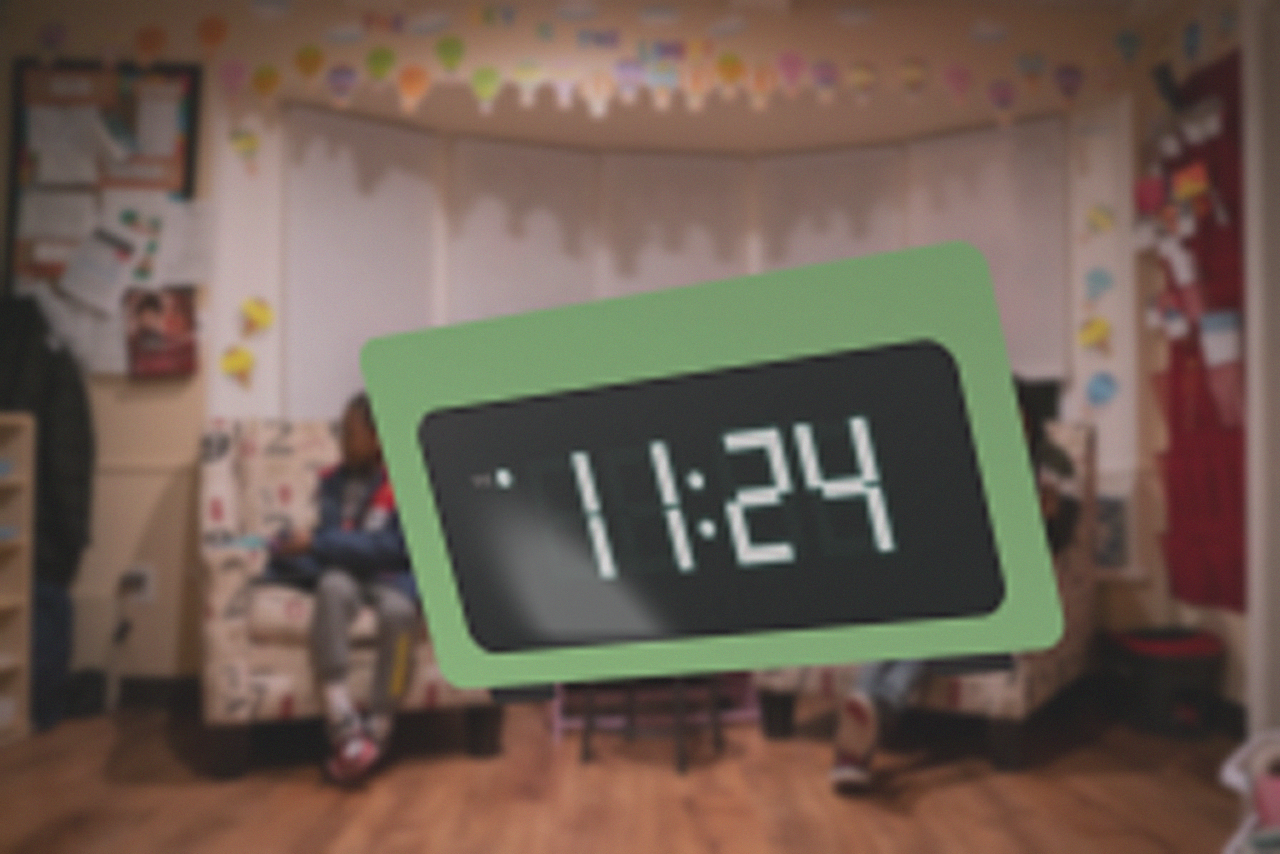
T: 11:24
